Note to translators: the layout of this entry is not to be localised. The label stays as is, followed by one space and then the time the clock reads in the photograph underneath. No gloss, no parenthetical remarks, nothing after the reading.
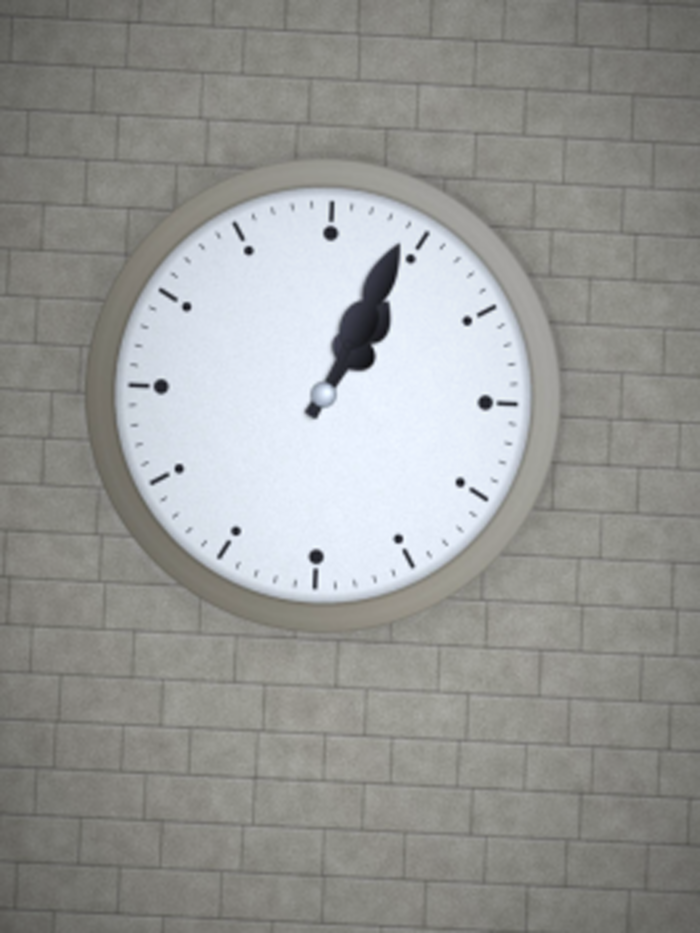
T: 1:04
